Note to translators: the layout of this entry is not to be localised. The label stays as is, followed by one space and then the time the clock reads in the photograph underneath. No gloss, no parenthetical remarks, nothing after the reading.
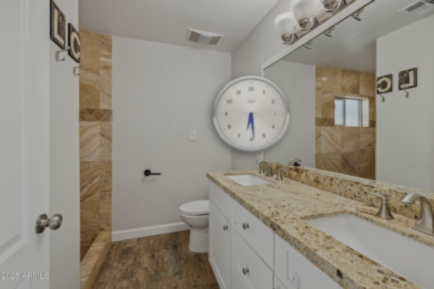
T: 6:29
